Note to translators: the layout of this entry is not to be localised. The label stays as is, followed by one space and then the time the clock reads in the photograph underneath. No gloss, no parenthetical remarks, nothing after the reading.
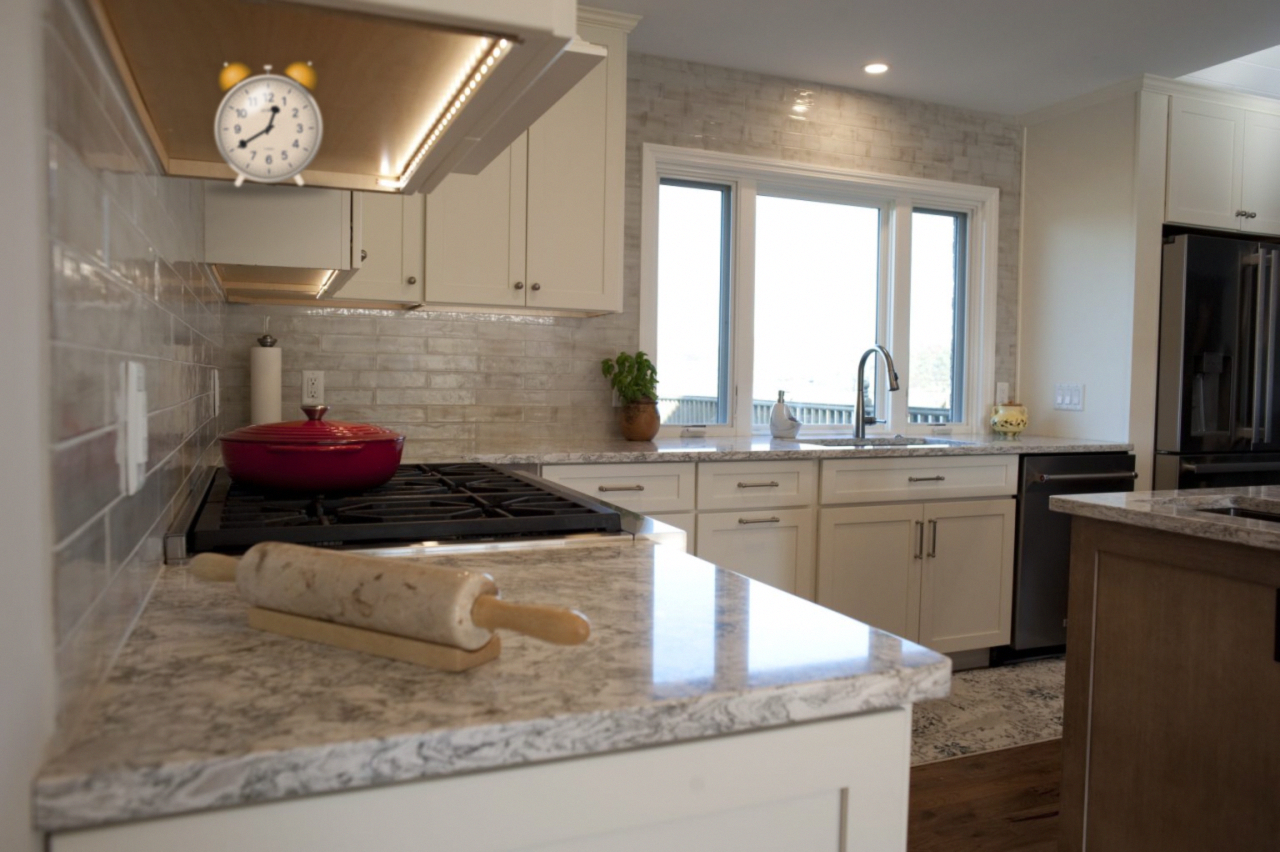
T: 12:40
